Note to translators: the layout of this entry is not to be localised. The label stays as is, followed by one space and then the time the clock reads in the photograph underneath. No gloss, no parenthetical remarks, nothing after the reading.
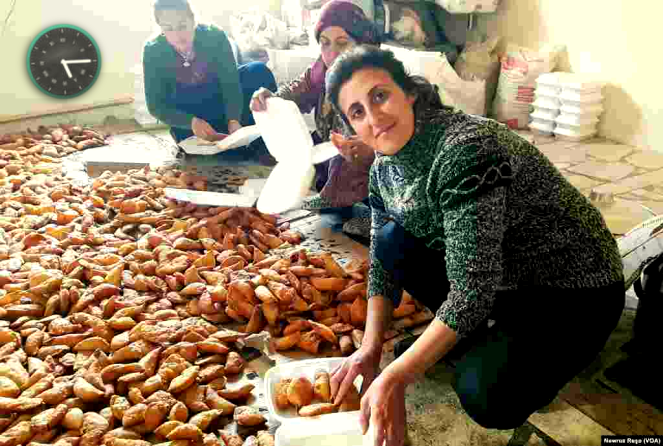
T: 5:15
